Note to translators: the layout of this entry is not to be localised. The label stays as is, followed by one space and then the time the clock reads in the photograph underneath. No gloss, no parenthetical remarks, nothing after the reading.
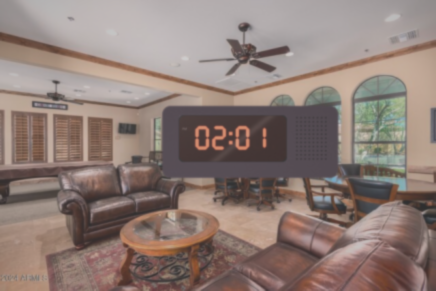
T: 2:01
